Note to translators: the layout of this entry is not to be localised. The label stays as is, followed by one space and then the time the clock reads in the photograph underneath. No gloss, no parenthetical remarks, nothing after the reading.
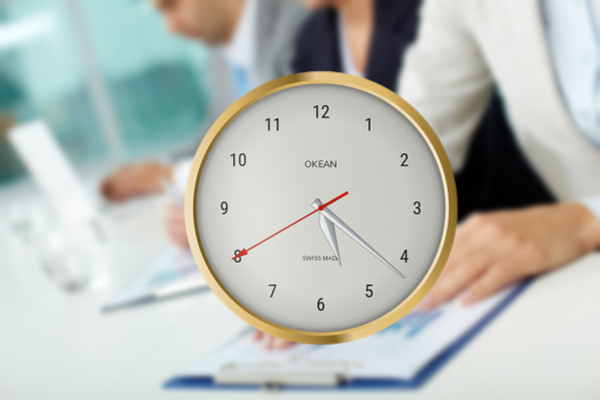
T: 5:21:40
